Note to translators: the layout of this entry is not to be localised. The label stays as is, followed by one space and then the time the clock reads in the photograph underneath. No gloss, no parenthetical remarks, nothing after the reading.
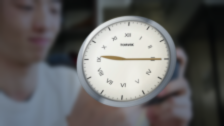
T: 9:15
